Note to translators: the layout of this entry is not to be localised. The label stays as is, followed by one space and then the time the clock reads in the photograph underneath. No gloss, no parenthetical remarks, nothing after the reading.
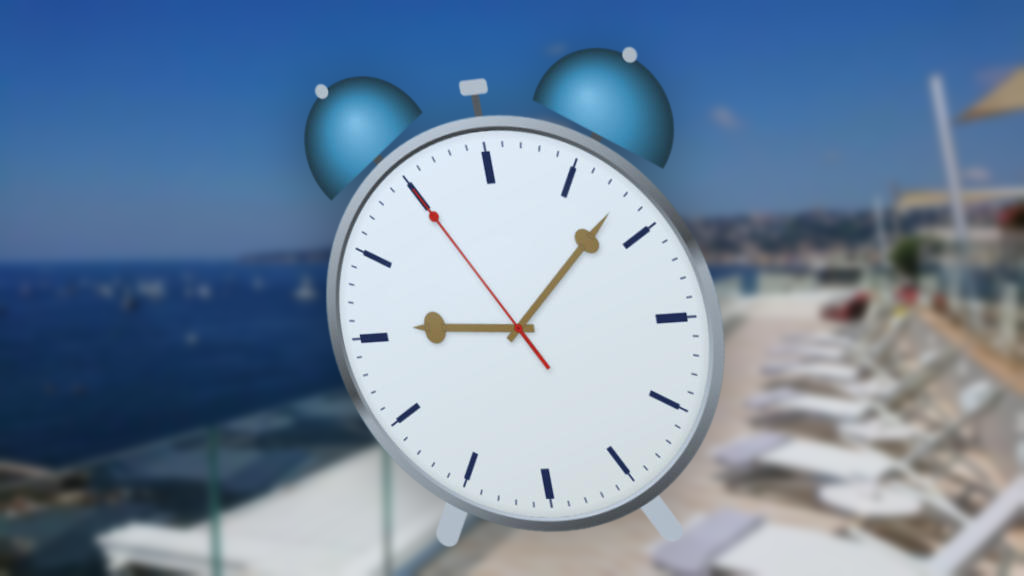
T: 9:07:55
